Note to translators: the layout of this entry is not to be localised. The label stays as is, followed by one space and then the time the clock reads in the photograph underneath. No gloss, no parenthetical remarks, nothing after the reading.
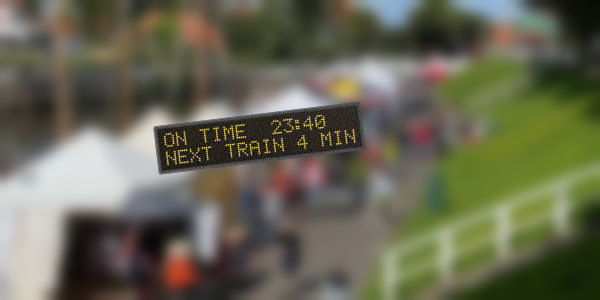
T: 23:40
